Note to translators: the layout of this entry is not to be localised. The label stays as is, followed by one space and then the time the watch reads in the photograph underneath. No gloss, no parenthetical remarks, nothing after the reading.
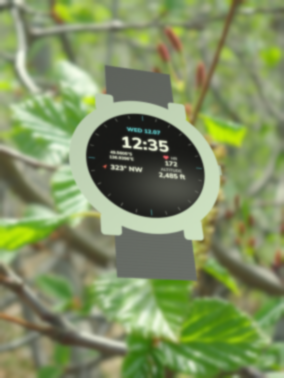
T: 12:35
